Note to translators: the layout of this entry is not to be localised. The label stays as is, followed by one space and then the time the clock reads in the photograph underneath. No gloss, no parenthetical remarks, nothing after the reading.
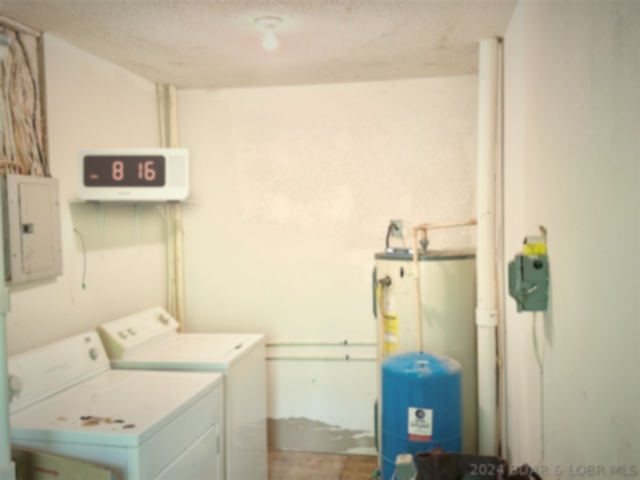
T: 8:16
